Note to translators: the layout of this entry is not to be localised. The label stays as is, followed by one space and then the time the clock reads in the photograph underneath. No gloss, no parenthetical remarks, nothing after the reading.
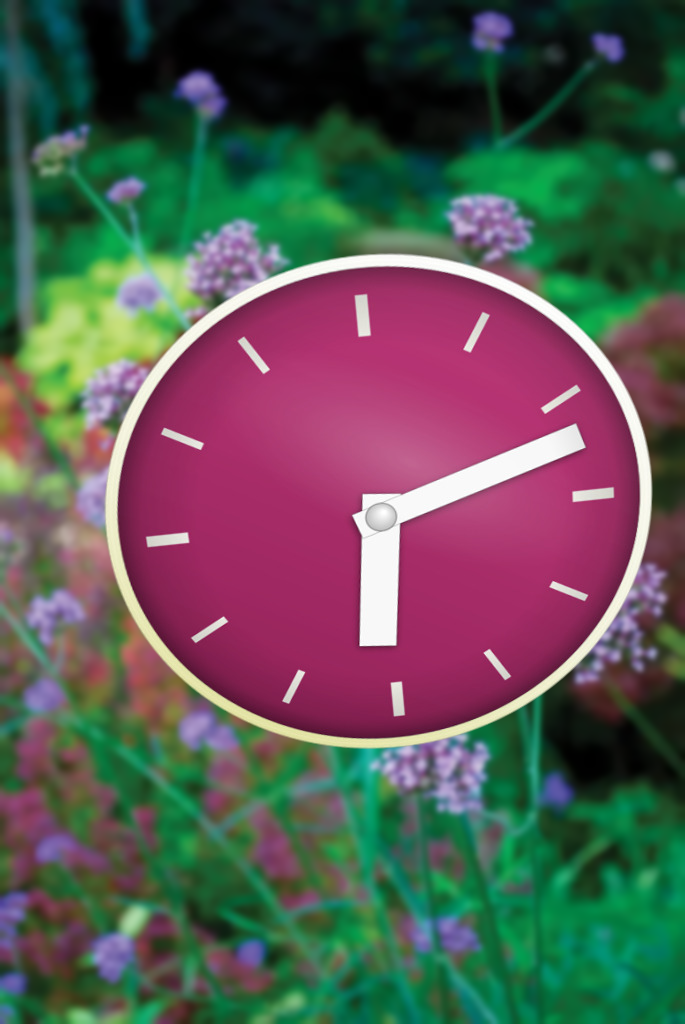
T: 6:12
